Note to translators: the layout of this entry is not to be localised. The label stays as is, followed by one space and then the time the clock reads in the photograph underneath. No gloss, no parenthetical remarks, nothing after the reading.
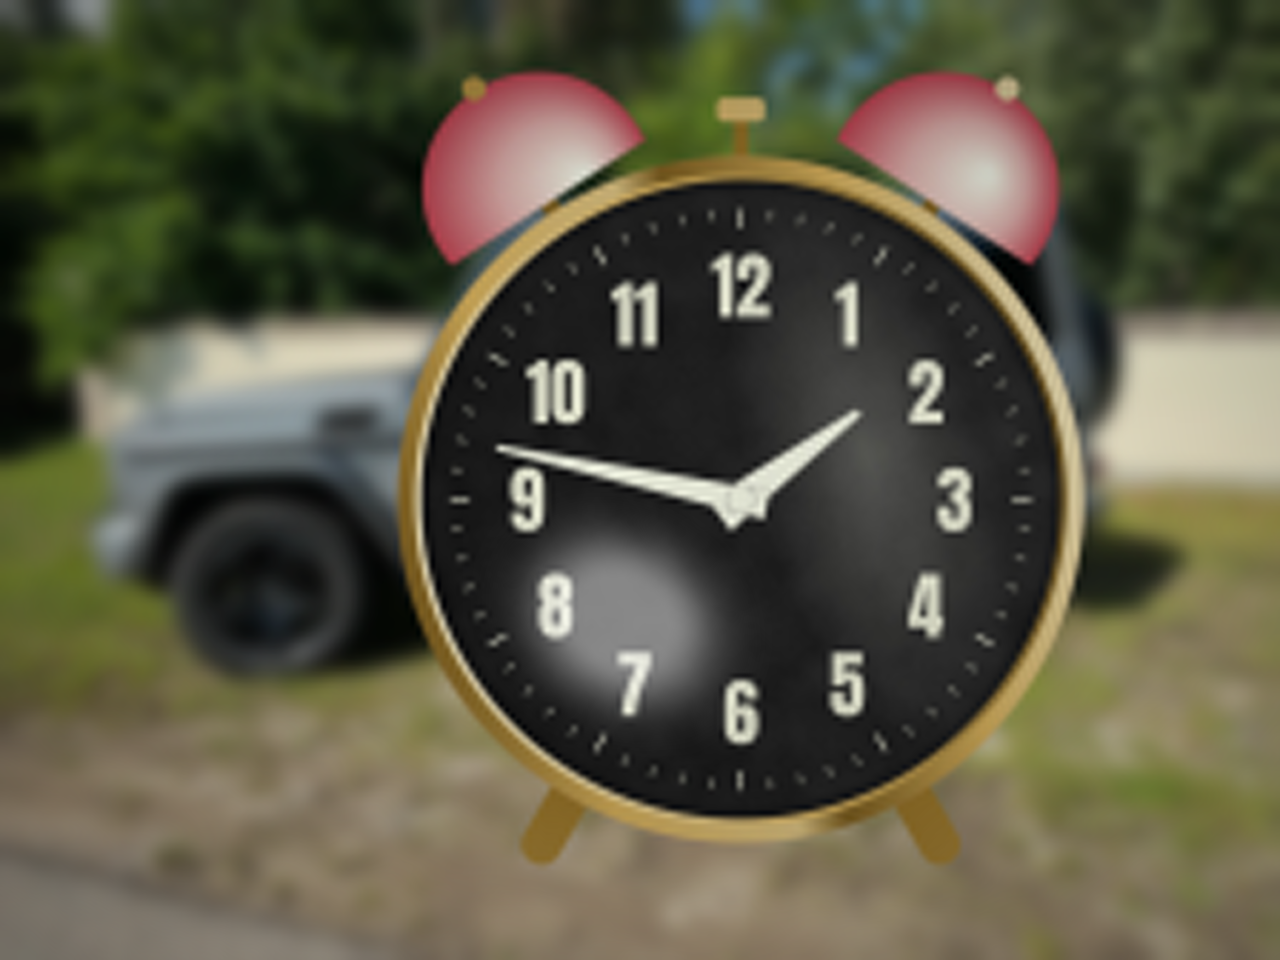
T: 1:47
